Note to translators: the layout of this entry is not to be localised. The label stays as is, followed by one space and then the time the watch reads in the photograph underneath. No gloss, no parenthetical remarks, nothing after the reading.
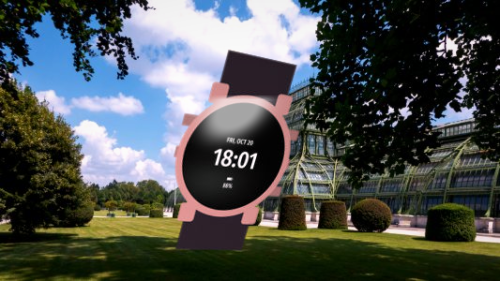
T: 18:01
